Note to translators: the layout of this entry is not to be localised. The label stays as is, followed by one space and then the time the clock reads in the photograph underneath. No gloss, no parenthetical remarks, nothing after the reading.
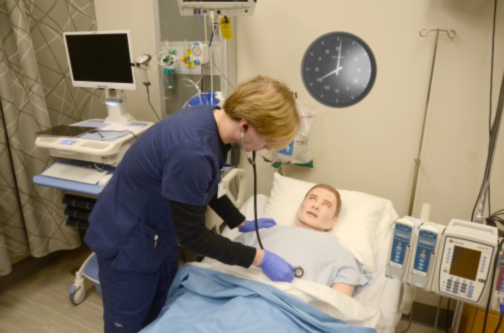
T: 8:01
